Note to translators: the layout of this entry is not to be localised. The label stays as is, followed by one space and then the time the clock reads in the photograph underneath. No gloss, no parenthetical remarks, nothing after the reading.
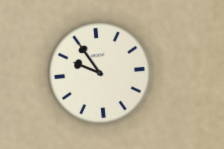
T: 9:55
